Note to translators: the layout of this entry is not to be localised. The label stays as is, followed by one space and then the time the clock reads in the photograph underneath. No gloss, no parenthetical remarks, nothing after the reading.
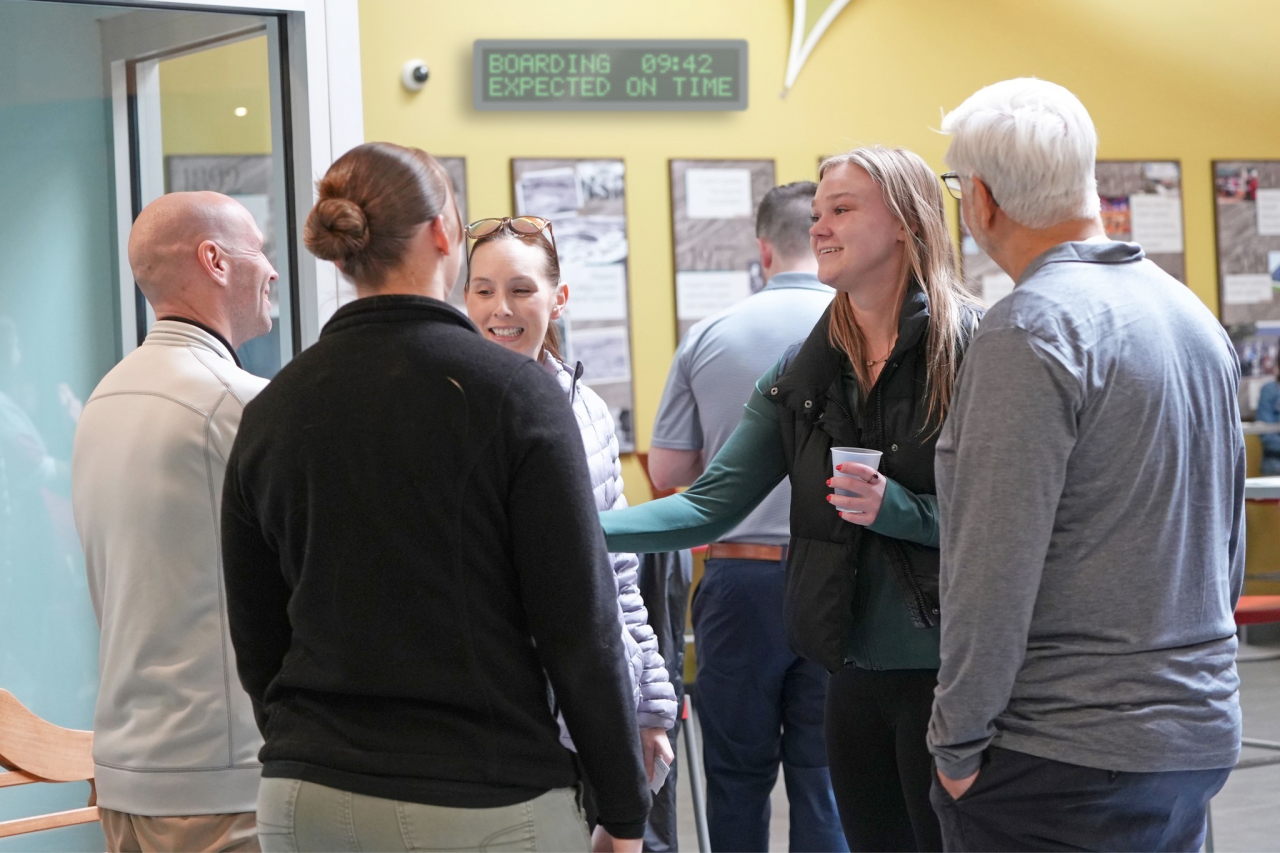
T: 9:42
